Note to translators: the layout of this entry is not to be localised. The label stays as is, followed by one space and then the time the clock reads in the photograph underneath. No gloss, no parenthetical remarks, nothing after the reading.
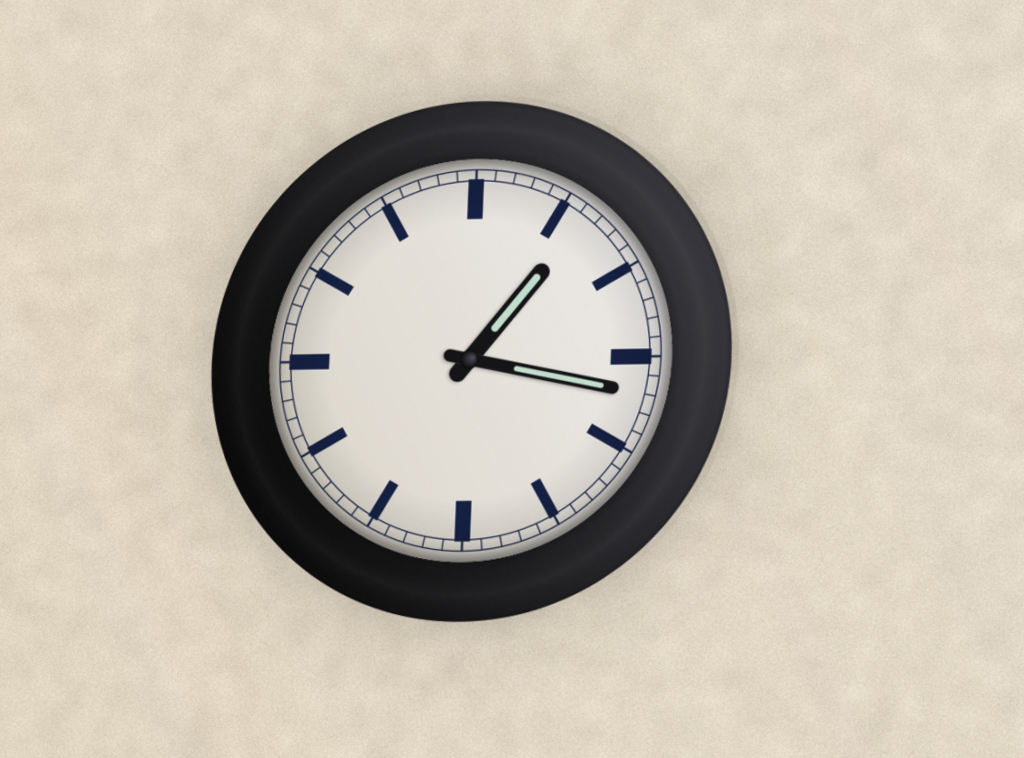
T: 1:17
